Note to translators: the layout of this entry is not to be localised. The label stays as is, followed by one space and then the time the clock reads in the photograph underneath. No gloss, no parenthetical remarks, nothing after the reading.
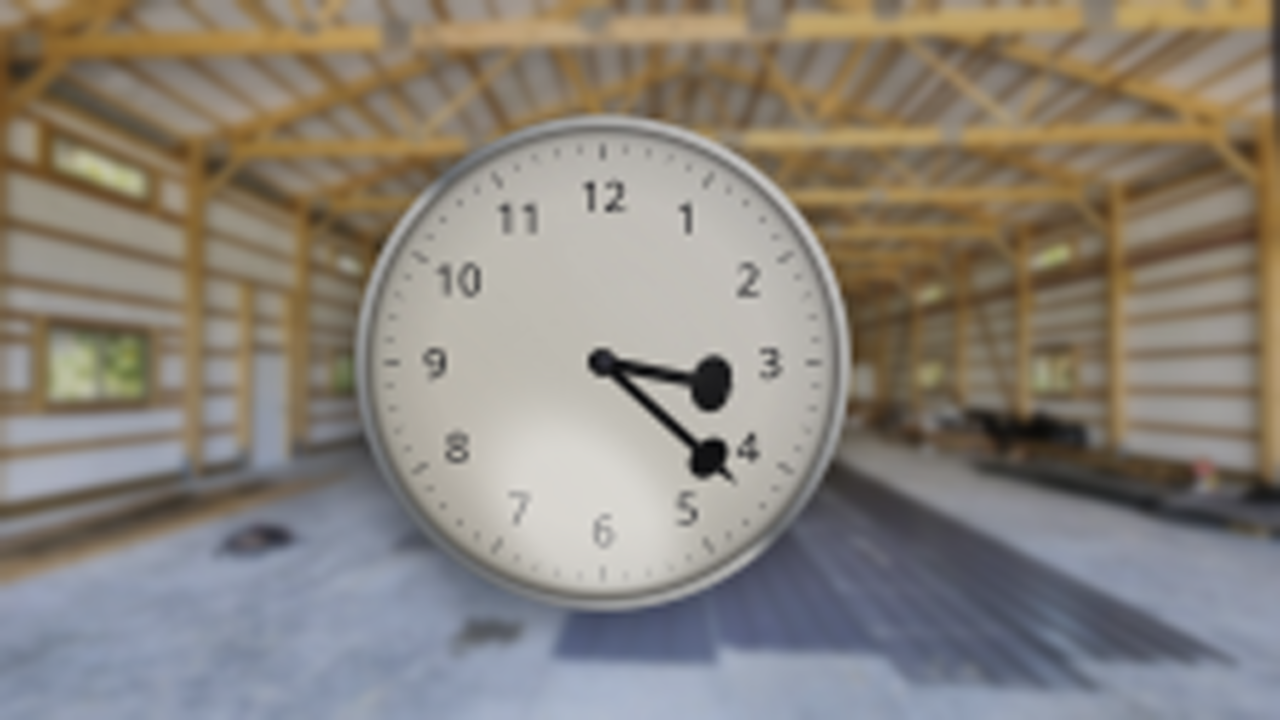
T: 3:22
